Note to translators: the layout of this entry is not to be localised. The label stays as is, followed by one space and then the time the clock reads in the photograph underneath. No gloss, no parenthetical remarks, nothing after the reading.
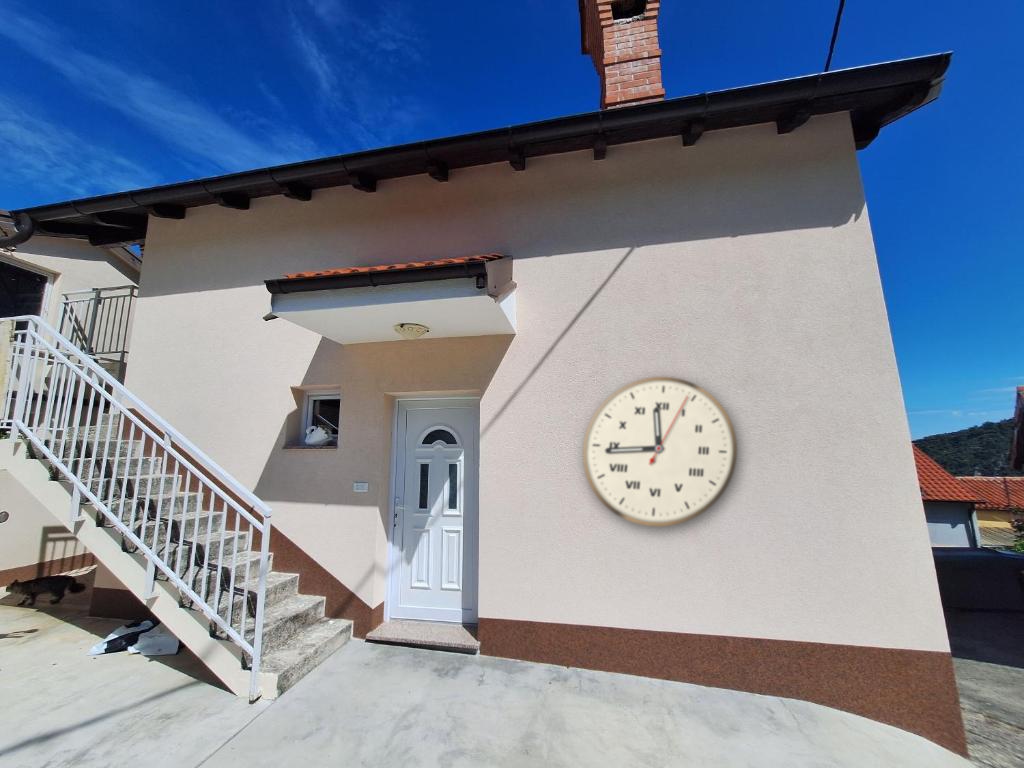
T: 11:44:04
